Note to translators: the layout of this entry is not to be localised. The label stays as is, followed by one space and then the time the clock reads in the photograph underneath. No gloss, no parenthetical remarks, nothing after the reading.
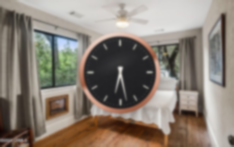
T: 6:28
